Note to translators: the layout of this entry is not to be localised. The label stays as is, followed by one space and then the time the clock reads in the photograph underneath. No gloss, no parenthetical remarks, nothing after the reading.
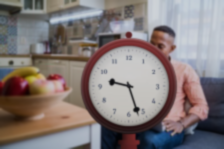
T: 9:27
